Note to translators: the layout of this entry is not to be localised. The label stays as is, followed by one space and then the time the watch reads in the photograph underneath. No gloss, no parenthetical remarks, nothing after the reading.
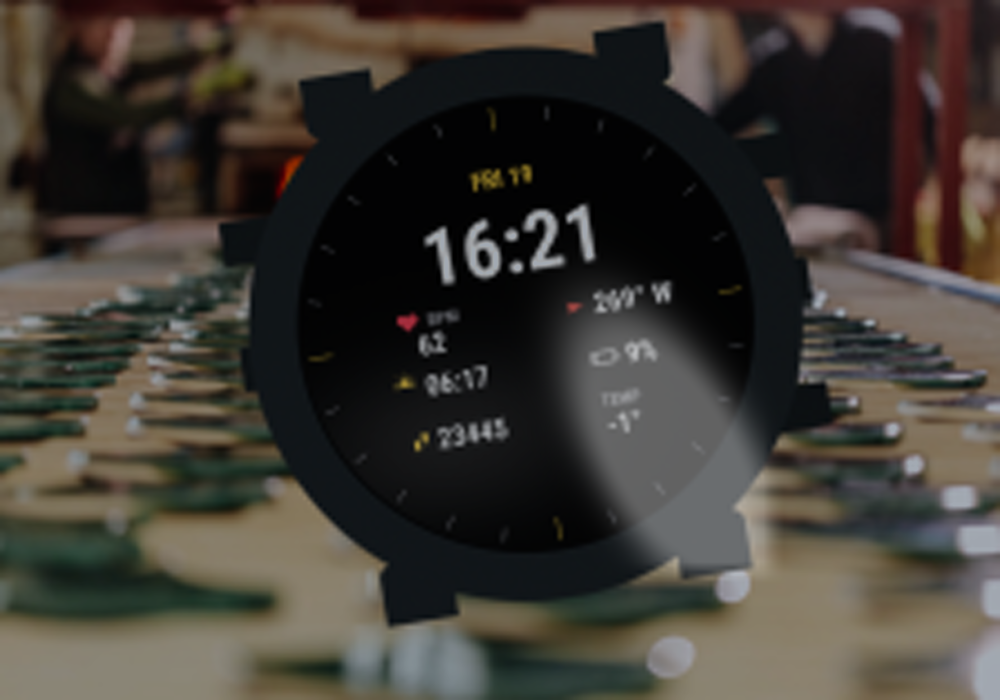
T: 16:21
